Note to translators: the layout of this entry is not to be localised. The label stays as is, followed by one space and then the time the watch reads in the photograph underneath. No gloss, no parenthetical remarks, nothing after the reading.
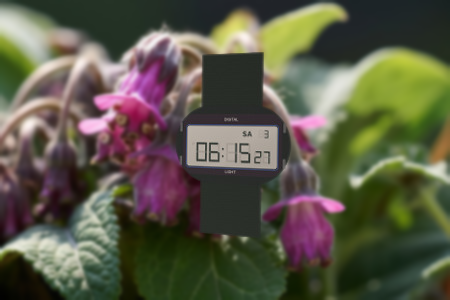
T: 6:15:27
